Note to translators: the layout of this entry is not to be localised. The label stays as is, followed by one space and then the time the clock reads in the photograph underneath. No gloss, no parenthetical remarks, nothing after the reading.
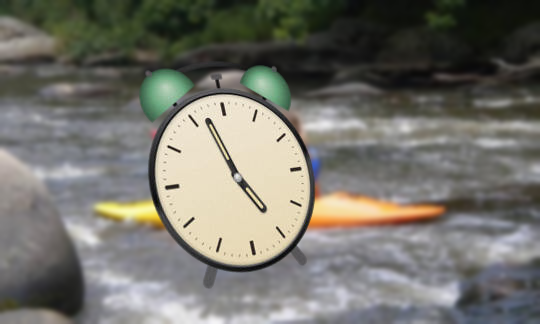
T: 4:57
